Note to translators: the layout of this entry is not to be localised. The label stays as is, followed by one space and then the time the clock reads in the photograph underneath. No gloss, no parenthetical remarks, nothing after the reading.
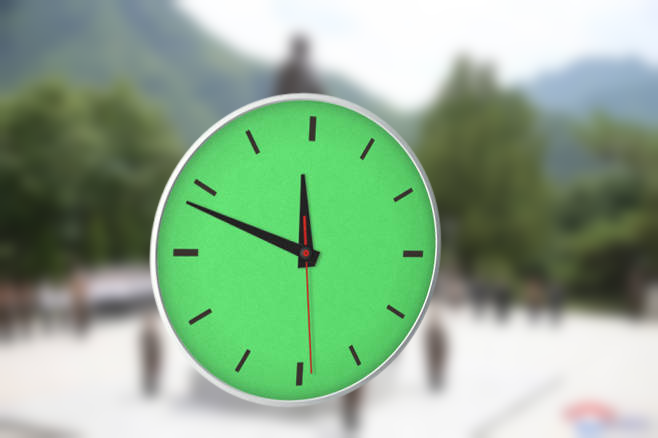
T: 11:48:29
